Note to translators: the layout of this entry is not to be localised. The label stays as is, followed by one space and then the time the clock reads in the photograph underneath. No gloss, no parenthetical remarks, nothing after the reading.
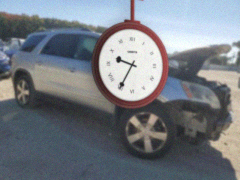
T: 9:35
